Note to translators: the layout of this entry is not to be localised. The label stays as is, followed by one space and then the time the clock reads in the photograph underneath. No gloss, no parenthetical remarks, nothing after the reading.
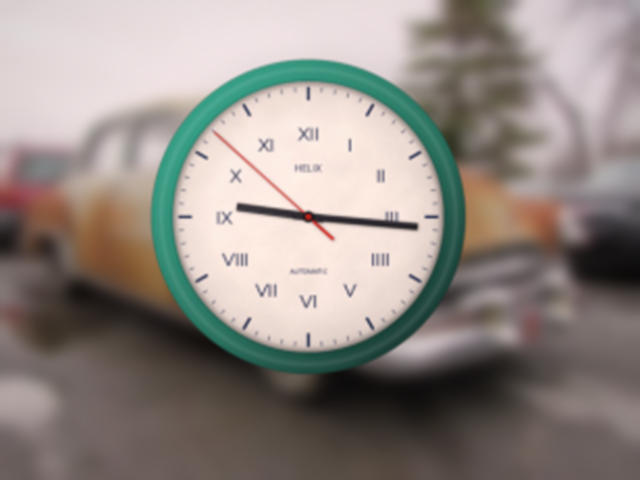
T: 9:15:52
